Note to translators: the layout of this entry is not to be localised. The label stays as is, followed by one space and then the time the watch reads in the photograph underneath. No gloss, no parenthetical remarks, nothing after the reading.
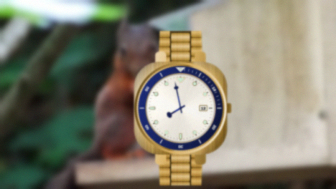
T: 7:58
